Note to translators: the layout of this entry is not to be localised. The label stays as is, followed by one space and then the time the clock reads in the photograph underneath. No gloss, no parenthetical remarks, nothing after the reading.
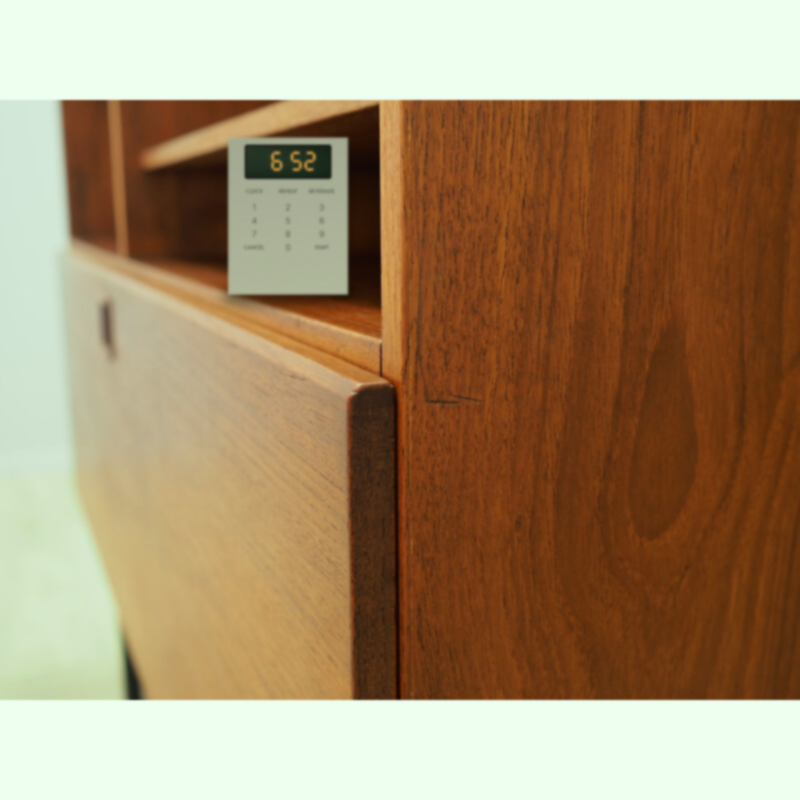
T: 6:52
